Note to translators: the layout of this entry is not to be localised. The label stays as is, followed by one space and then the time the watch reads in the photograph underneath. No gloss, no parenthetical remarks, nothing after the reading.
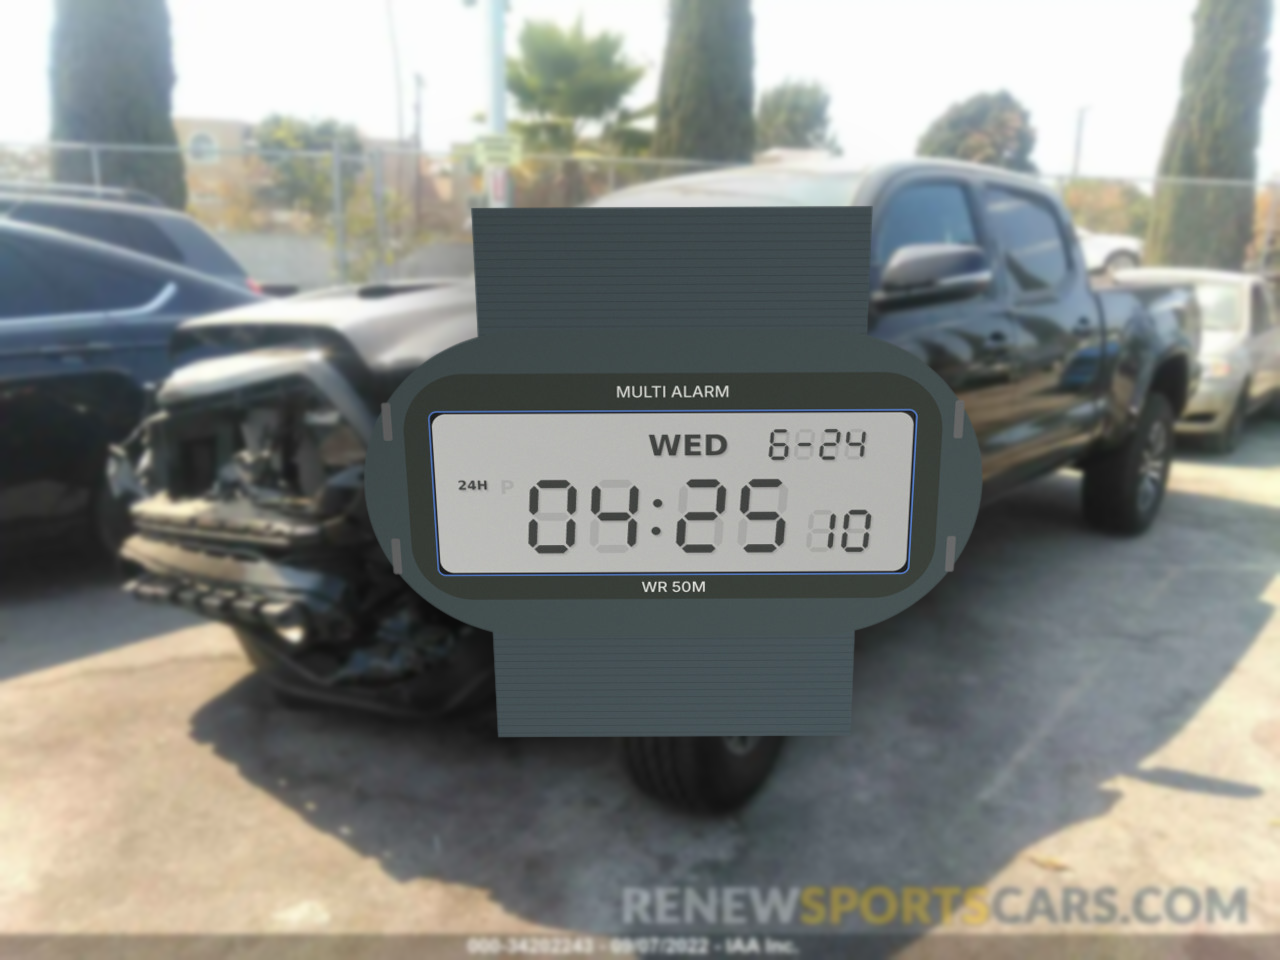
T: 4:25:10
